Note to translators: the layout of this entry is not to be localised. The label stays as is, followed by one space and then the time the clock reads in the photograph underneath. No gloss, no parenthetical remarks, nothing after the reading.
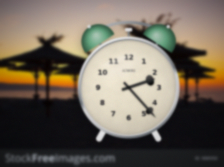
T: 2:23
